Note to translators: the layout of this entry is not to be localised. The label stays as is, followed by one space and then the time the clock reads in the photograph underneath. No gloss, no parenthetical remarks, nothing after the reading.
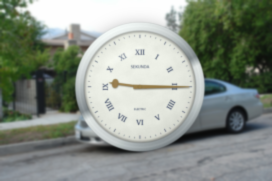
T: 9:15
